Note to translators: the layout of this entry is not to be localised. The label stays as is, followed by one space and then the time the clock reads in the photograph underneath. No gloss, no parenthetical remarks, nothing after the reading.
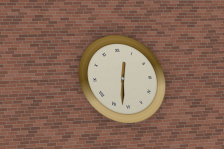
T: 12:32
